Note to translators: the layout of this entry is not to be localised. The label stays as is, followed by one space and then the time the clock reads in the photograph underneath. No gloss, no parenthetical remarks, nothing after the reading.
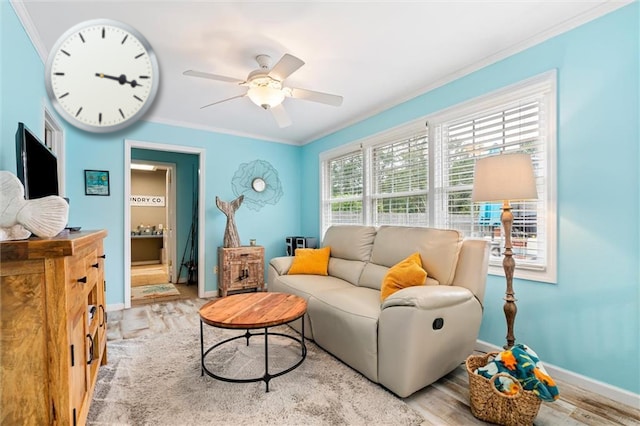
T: 3:17
